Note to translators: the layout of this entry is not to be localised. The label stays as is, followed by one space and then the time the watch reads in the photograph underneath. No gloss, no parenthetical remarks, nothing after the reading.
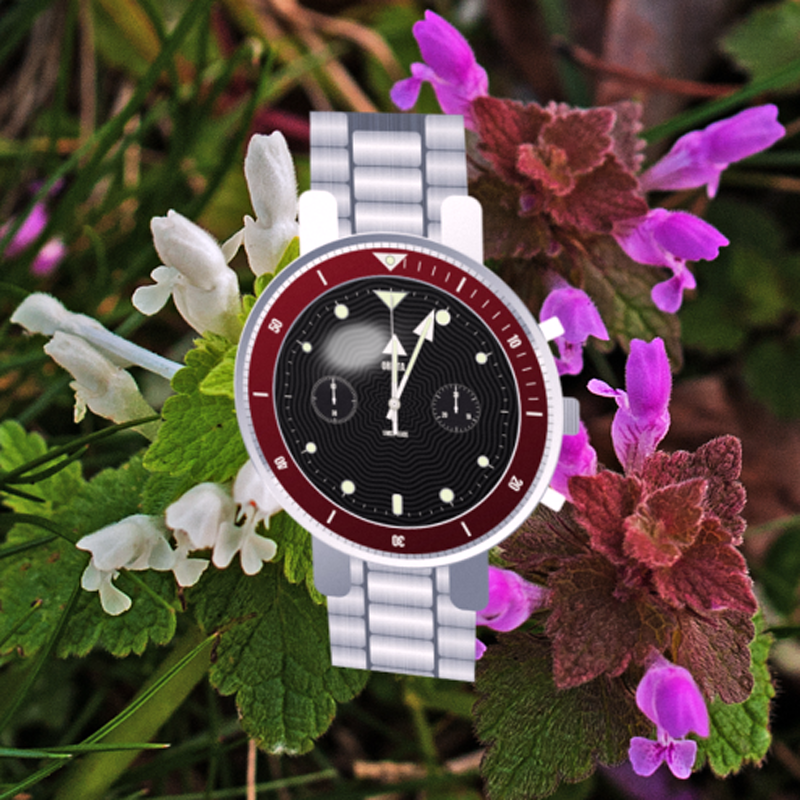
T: 12:04
